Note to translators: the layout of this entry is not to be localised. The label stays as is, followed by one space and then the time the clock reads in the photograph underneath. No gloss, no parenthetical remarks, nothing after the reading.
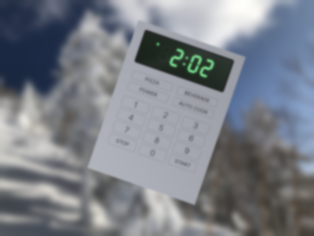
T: 2:02
